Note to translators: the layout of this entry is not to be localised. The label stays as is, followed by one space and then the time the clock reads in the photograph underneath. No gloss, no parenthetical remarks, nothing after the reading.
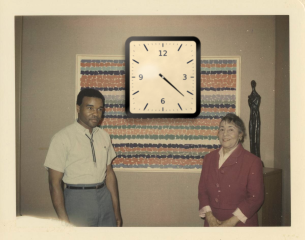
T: 4:22
